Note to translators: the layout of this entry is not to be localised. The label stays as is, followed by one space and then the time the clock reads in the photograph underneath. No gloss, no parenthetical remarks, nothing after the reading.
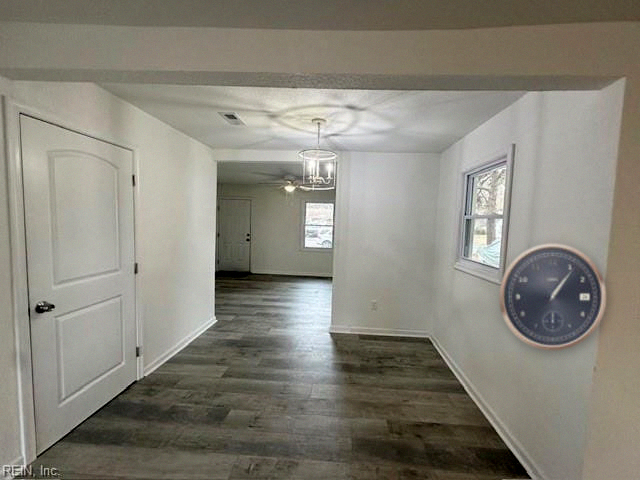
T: 1:06
